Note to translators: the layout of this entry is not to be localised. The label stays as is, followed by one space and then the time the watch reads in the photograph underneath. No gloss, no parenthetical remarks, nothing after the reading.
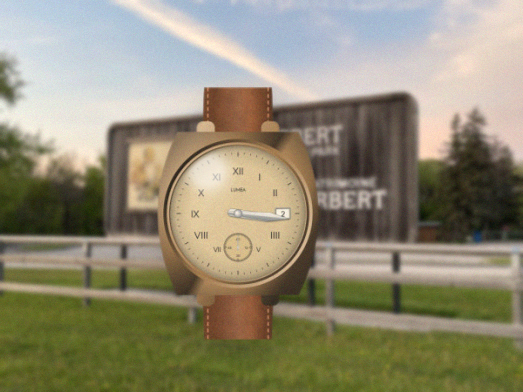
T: 3:16
